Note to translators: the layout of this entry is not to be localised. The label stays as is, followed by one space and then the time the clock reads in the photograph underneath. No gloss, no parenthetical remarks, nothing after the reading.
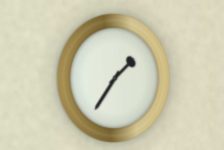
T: 1:36
